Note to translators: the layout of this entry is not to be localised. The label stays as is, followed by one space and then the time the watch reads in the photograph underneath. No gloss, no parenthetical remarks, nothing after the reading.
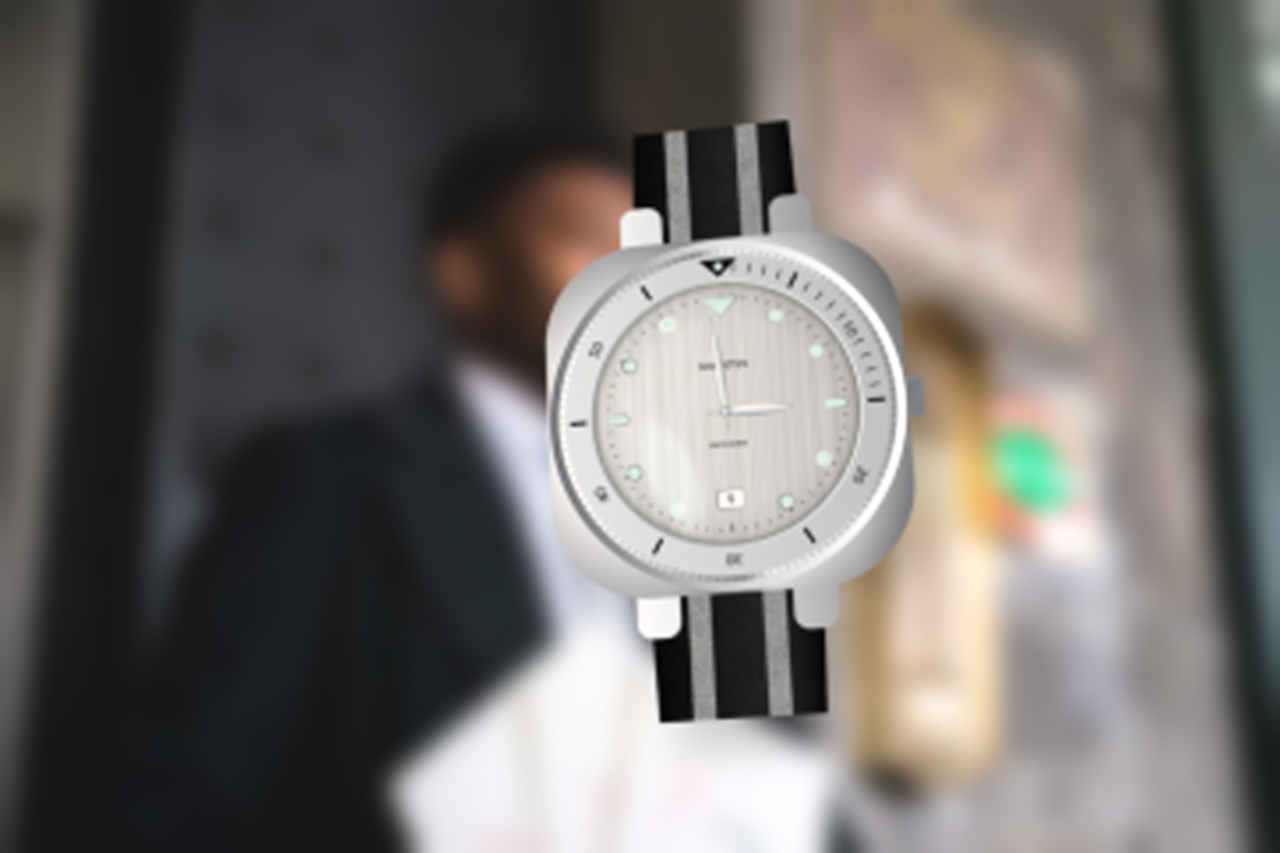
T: 2:59
